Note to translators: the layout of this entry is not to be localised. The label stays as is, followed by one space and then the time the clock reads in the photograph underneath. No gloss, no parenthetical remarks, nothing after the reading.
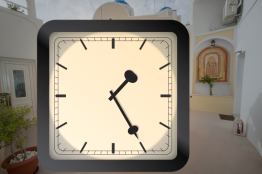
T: 1:25
